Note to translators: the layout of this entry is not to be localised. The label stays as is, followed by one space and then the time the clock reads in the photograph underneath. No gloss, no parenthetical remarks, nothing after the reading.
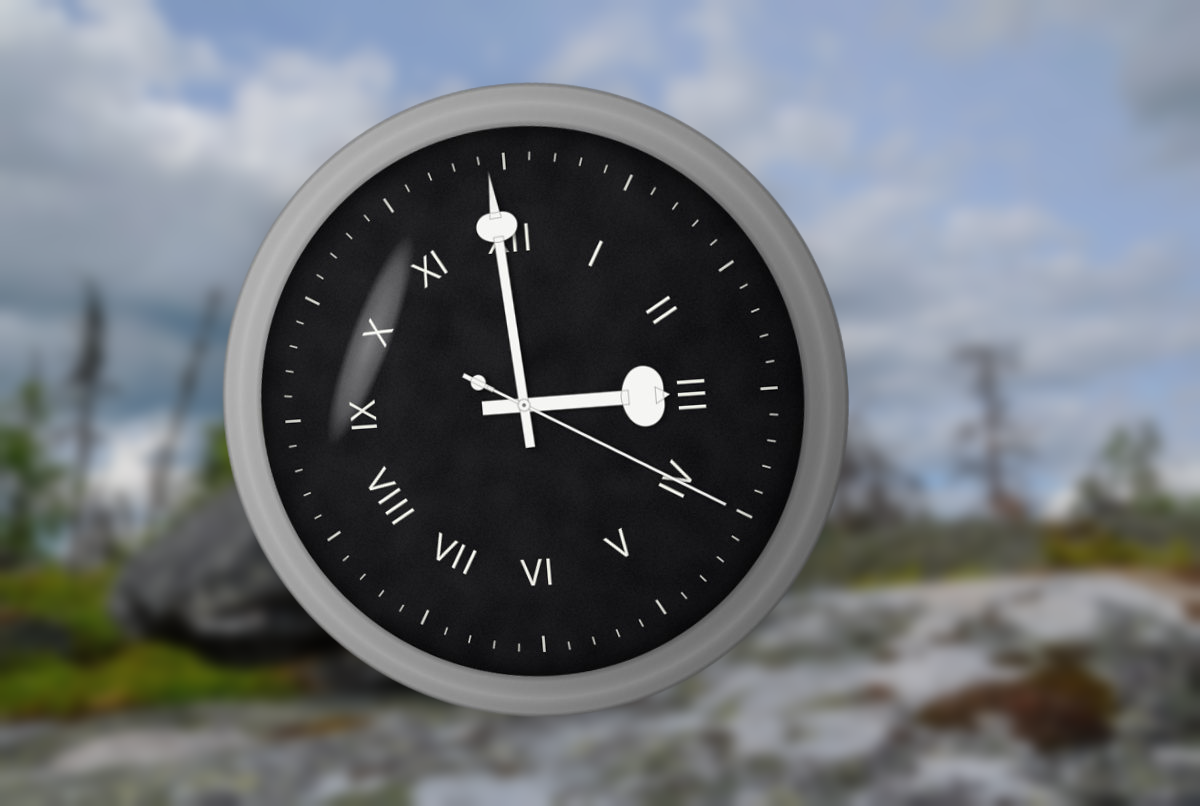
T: 2:59:20
